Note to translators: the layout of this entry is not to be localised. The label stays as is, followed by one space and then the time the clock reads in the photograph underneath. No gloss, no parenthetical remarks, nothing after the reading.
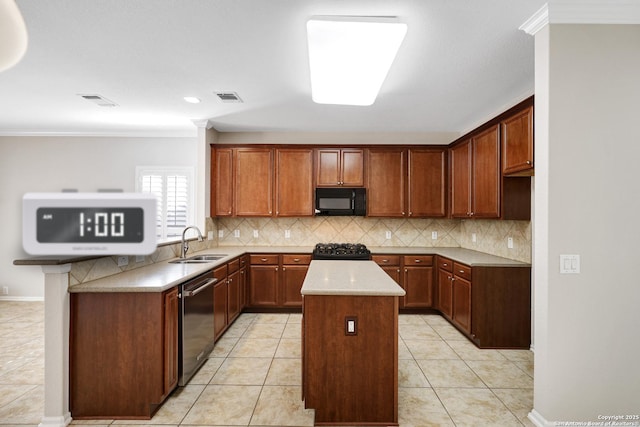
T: 1:00
